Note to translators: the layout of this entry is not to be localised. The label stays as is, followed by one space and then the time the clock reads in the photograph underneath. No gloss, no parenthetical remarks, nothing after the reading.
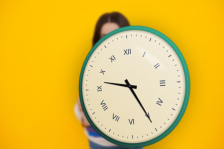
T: 9:25
